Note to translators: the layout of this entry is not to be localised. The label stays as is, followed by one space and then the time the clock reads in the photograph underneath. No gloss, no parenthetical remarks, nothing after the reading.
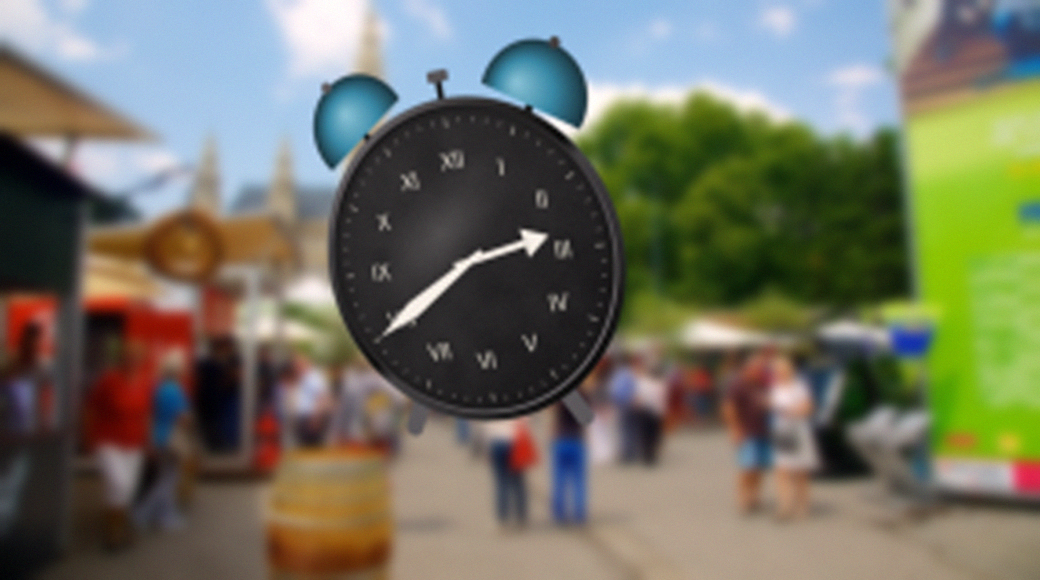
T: 2:40
